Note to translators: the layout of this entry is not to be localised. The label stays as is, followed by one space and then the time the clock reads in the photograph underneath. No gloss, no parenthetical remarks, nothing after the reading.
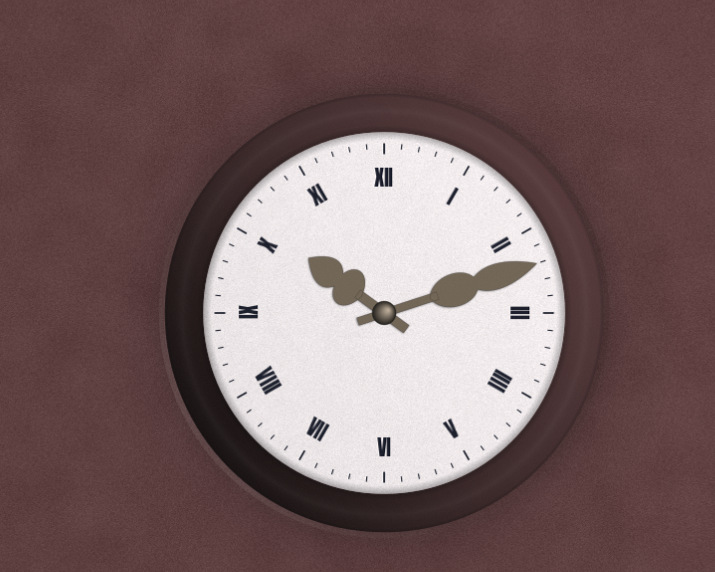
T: 10:12
